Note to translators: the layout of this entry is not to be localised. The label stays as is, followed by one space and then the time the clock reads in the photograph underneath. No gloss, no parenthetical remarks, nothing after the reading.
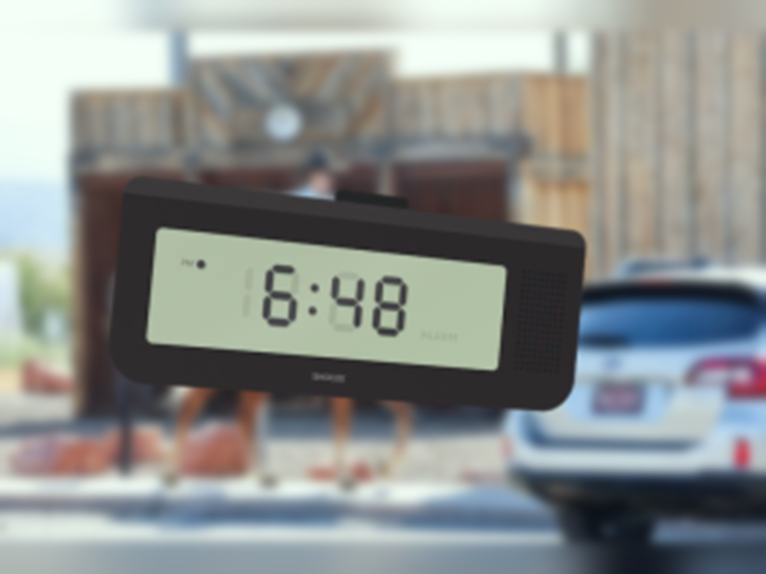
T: 6:48
